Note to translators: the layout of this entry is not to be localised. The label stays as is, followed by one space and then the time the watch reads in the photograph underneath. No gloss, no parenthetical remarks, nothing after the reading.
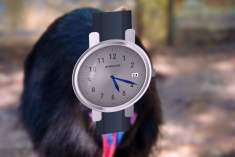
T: 5:19
